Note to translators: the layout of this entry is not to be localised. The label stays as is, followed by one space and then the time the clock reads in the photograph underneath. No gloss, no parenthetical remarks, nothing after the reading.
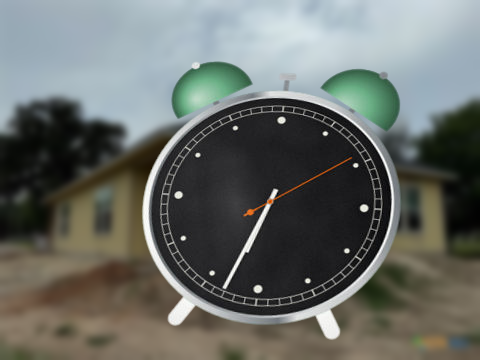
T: 6:33:09
